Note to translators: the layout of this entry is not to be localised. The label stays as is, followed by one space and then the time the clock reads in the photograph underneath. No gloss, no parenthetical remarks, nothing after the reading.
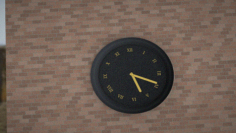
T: 5:19
